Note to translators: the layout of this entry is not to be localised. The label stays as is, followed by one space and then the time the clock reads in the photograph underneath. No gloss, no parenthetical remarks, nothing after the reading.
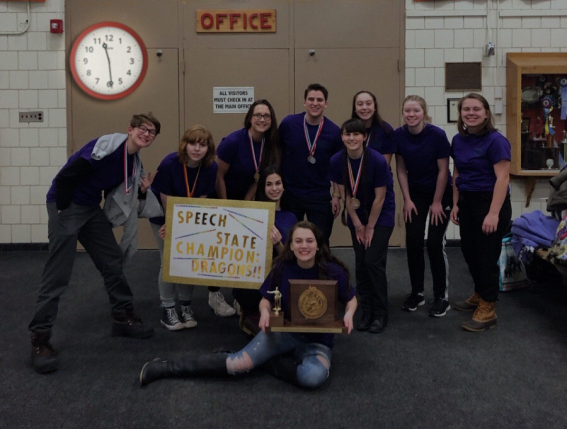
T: 11:29
